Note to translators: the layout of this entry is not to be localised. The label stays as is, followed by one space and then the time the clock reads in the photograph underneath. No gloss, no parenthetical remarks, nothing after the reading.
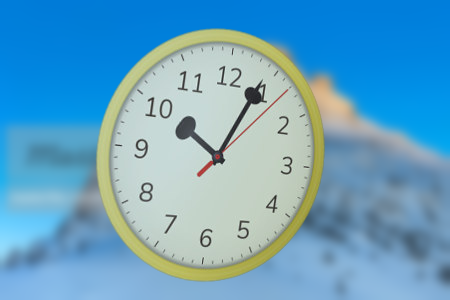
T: 10:04:07
